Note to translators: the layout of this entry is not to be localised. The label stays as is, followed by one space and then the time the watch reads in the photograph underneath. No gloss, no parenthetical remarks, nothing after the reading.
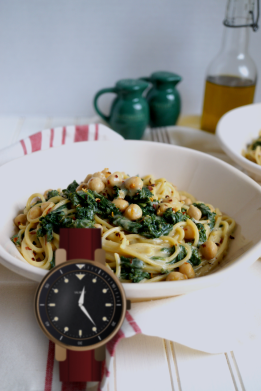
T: 12:24
